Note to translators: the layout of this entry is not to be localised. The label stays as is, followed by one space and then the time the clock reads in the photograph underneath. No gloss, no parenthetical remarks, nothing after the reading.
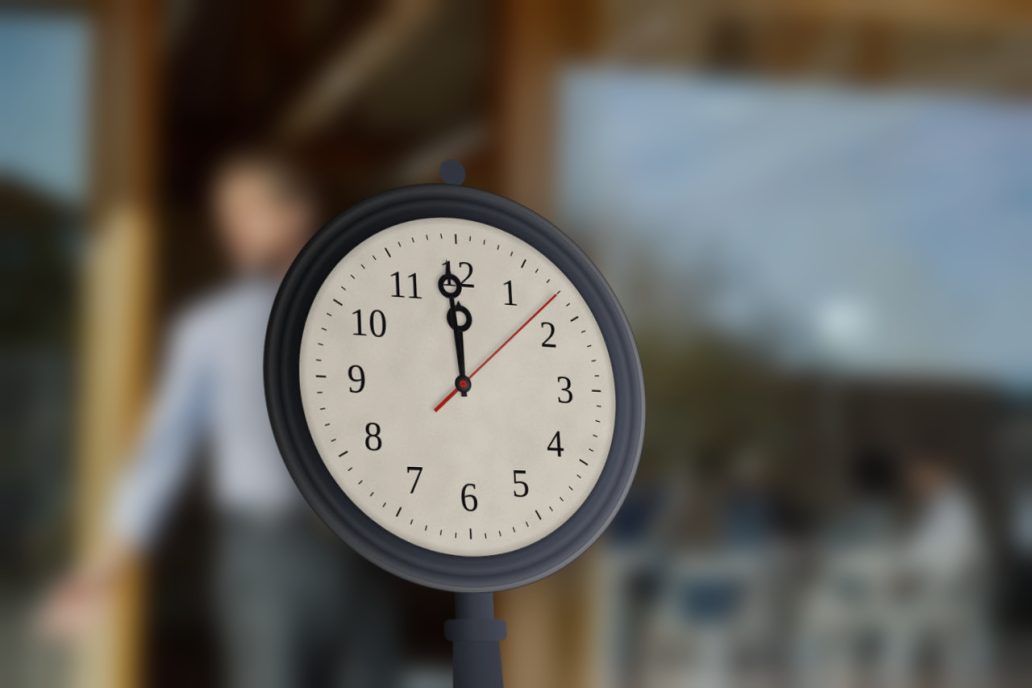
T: 11:59:08
